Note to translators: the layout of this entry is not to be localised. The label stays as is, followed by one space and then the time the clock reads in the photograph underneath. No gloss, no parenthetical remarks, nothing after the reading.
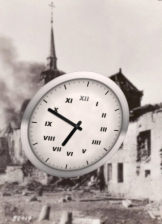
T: 6:49
